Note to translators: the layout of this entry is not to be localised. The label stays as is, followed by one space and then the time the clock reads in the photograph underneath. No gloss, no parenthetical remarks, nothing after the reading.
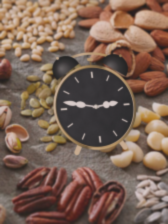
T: 2:47
